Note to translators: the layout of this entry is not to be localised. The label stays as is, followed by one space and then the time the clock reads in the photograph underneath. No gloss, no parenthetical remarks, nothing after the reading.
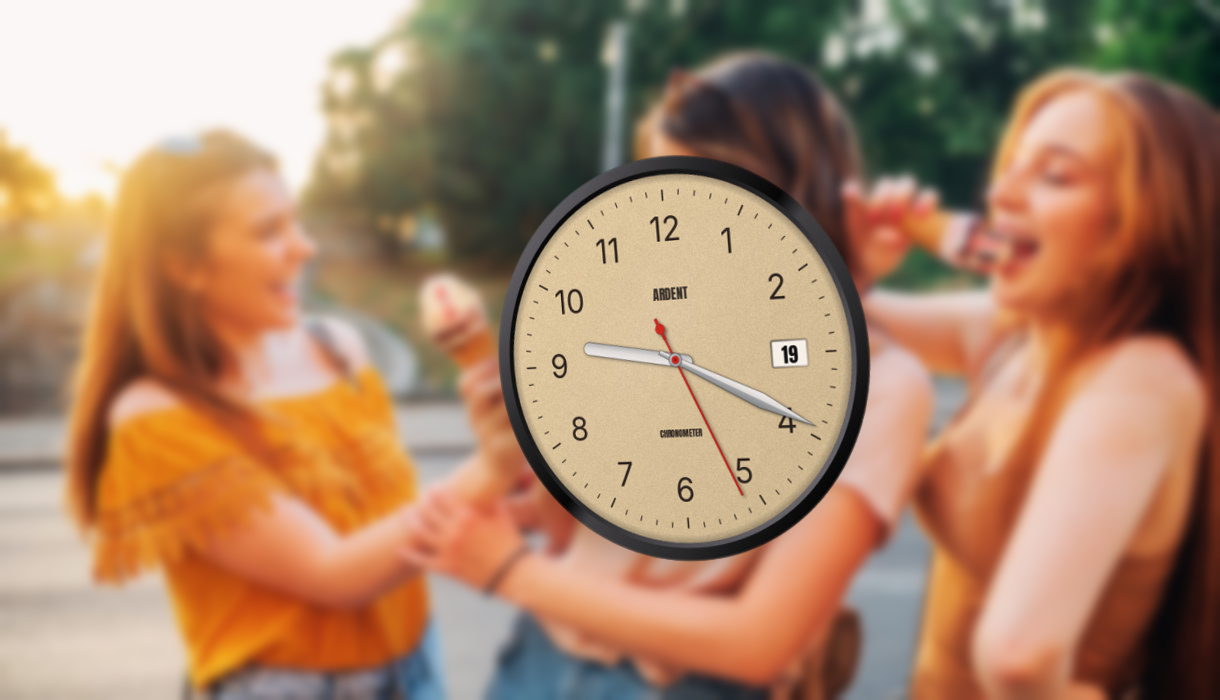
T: 9:19:26
